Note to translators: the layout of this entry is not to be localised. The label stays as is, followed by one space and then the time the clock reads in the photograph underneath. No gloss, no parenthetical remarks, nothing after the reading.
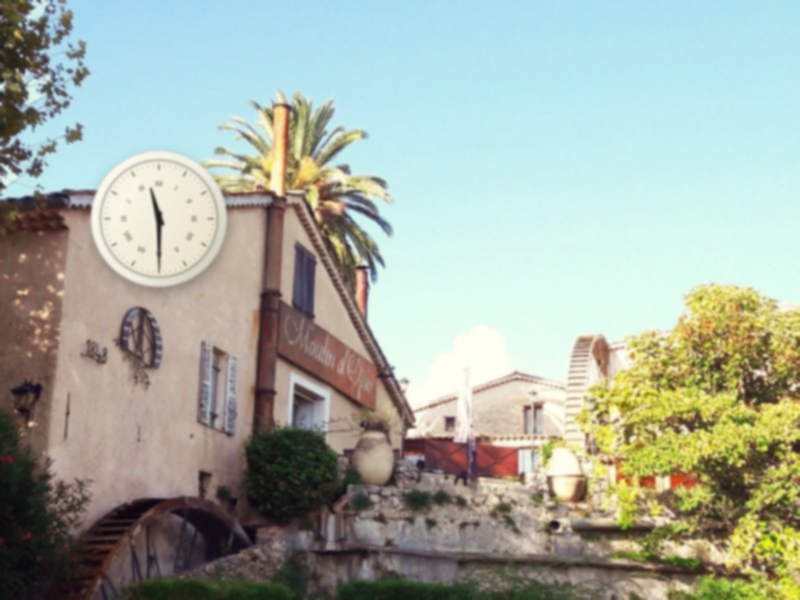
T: 11:30
